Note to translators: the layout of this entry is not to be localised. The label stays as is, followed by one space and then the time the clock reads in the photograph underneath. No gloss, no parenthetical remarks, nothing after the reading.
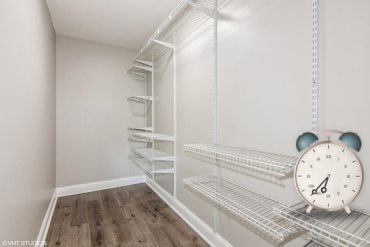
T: 6:37
